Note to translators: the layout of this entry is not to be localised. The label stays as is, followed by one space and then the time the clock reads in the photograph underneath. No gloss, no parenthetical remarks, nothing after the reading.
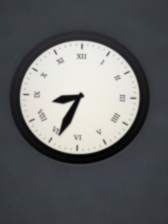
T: 8:34
